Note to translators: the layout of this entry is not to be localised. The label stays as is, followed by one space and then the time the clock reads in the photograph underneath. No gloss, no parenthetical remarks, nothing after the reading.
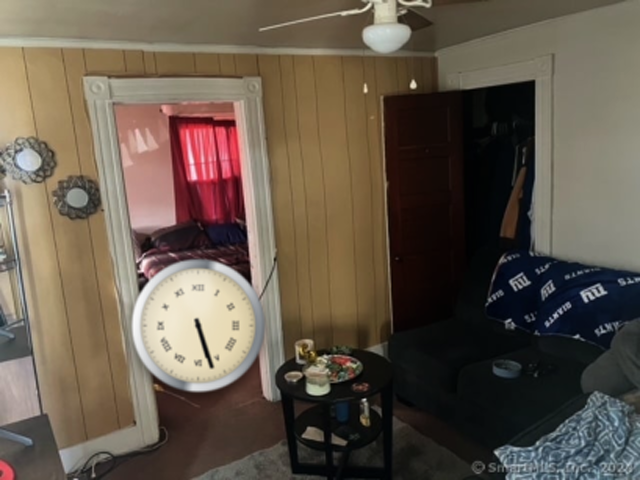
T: 5:27
